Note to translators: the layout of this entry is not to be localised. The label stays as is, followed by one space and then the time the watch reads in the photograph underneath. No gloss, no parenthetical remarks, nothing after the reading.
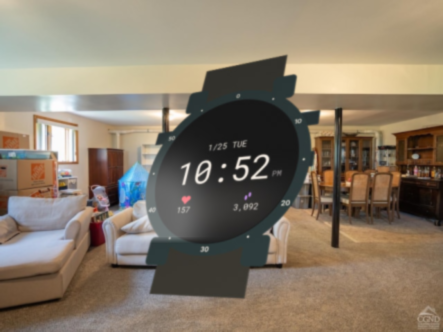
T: 10:52
